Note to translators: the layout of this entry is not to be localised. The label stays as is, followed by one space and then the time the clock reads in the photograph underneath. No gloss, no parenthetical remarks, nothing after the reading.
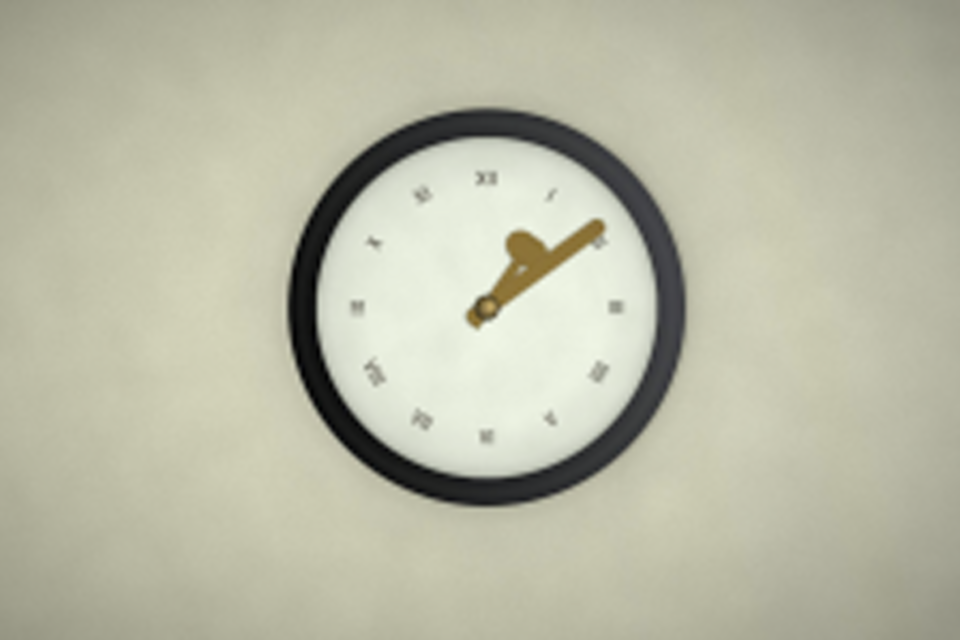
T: 1:09
